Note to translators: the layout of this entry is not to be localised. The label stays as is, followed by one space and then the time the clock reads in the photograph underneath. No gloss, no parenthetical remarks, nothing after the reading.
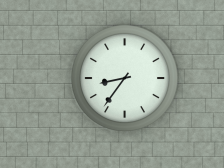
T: 8:36
